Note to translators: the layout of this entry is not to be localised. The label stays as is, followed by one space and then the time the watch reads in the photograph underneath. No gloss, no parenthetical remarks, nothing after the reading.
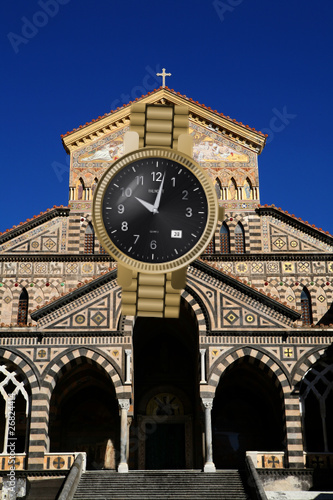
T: 10:02
